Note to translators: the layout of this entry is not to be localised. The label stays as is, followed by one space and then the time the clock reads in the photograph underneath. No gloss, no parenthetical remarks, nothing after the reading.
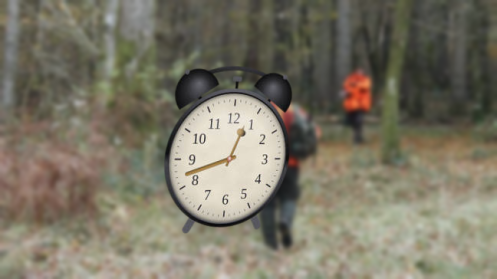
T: 12:42
